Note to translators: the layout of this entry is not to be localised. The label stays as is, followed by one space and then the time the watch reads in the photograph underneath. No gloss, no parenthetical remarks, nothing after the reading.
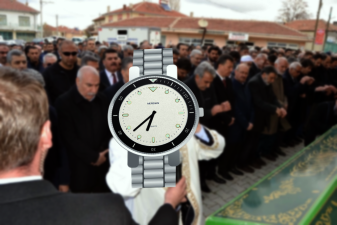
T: 6:38
